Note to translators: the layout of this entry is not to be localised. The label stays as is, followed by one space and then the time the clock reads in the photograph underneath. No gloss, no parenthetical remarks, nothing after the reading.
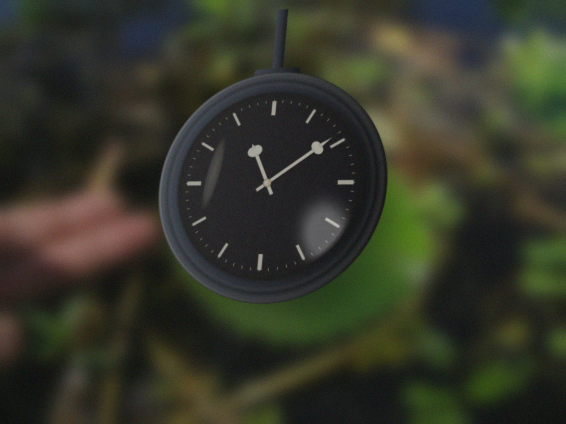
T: 11:09
